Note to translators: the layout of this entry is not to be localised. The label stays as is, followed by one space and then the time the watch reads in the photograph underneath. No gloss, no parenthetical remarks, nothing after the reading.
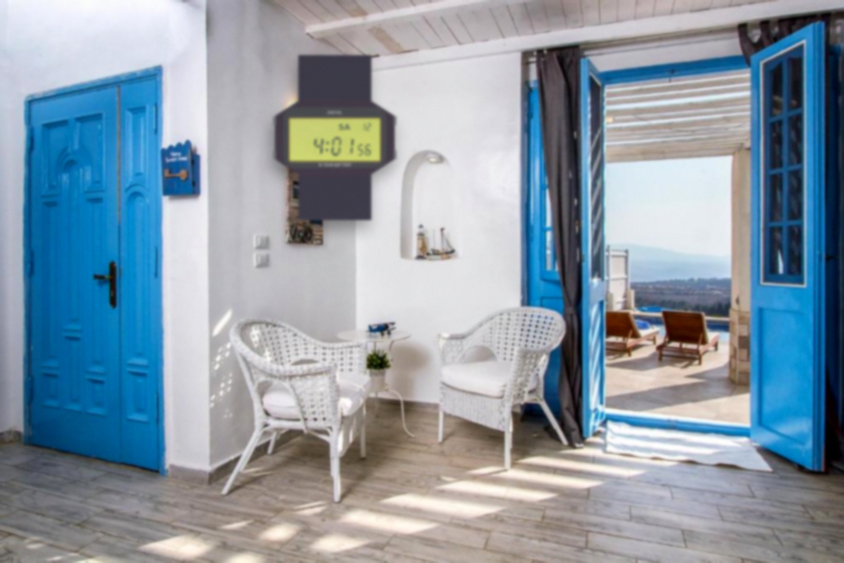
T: 4:01:56
